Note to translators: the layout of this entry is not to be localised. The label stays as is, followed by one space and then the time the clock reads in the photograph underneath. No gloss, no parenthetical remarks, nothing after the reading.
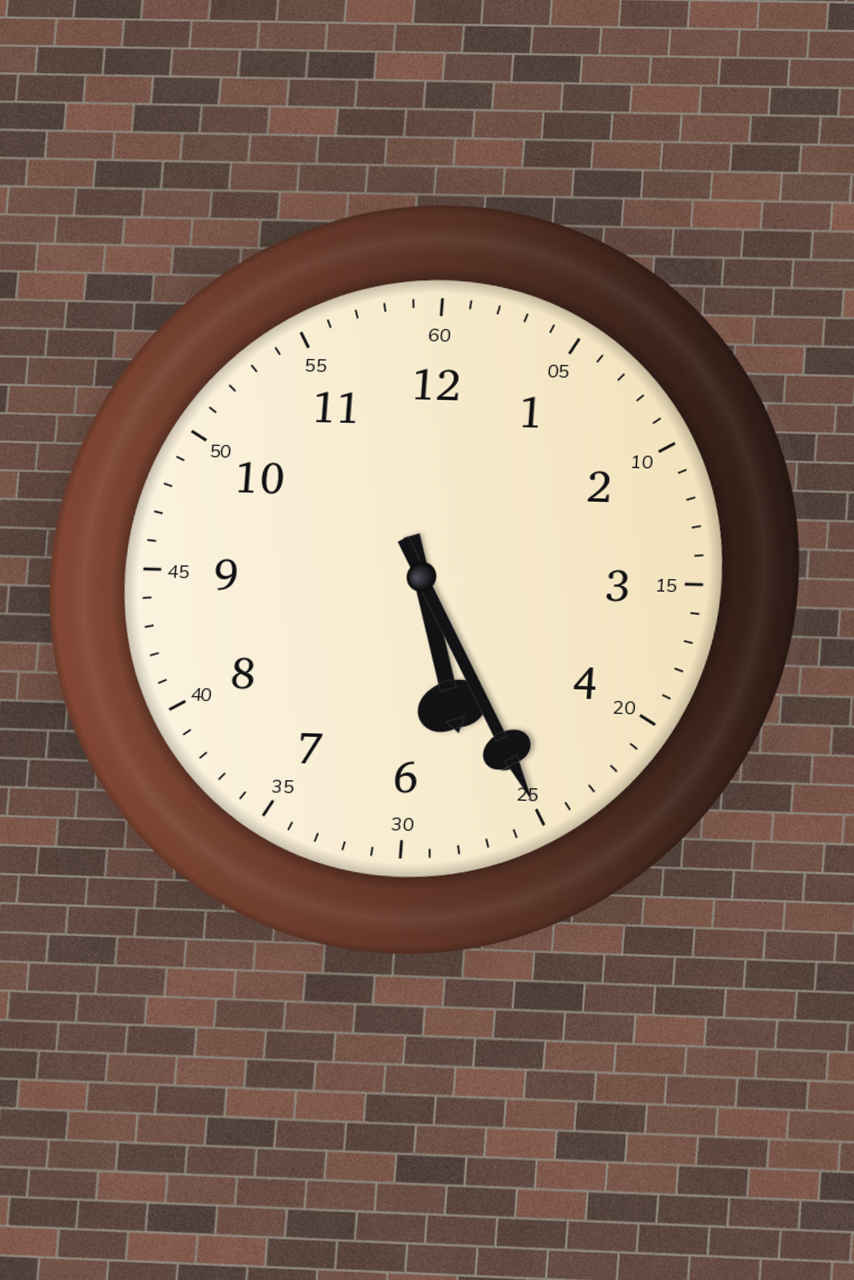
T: 5:25
